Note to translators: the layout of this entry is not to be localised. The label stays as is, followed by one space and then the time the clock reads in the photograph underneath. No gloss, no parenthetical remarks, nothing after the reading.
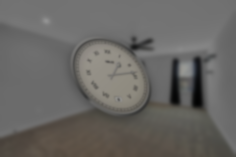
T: 1:13
